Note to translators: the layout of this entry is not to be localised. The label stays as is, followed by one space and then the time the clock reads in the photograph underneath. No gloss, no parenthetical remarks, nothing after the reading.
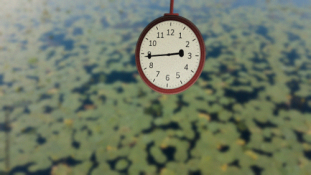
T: 2:44
